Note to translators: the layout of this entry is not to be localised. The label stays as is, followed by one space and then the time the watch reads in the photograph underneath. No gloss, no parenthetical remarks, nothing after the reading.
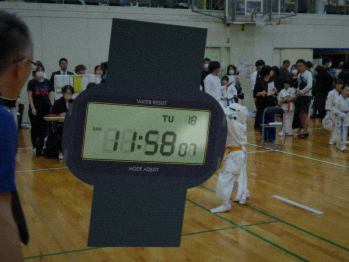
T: 11:58:07
